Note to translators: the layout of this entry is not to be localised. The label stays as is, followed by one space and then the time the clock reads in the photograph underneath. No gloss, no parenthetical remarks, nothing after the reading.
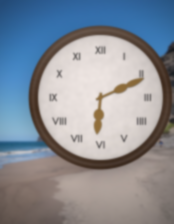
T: 6:11
